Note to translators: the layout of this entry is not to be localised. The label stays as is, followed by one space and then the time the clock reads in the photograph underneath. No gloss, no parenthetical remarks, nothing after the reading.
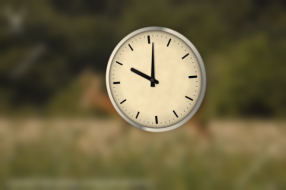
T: 10:01
